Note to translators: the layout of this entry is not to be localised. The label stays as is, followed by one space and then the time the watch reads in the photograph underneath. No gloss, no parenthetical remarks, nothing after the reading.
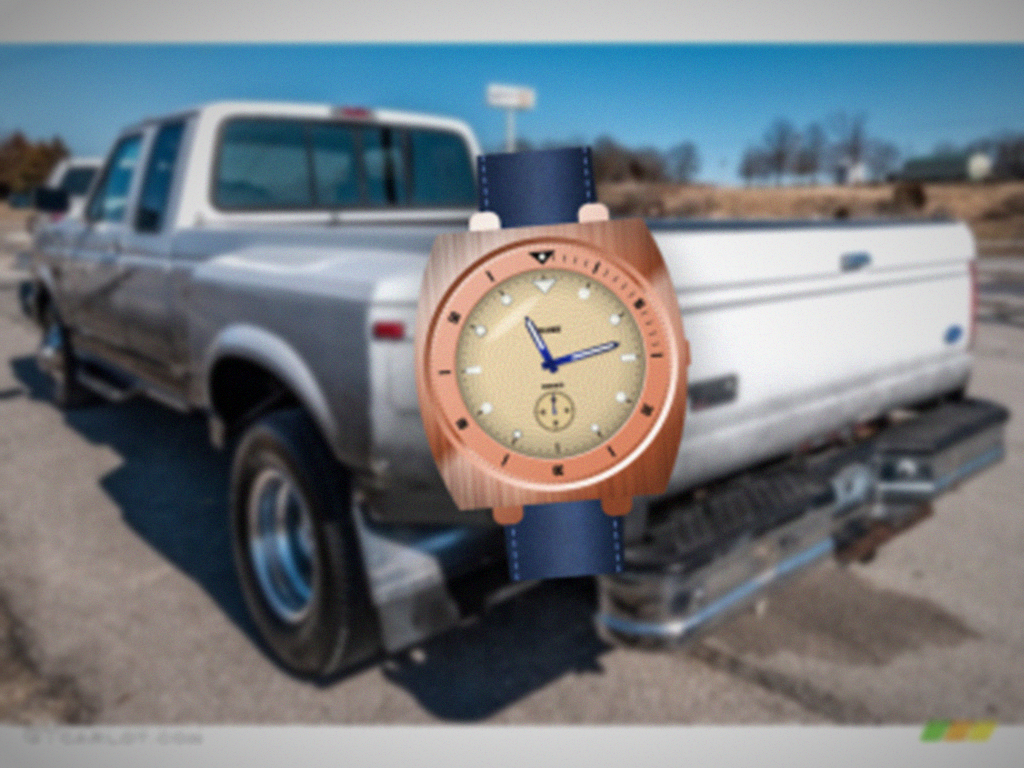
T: 11:13
